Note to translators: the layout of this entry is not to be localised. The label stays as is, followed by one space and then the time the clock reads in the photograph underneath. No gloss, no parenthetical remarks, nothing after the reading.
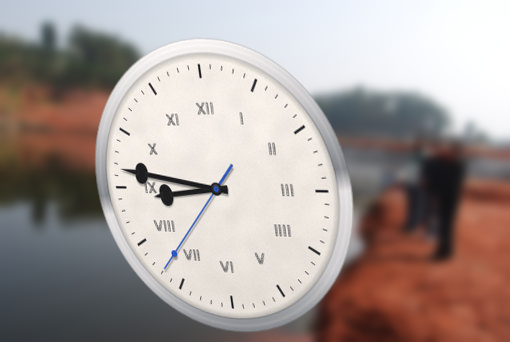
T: 8:46:37
